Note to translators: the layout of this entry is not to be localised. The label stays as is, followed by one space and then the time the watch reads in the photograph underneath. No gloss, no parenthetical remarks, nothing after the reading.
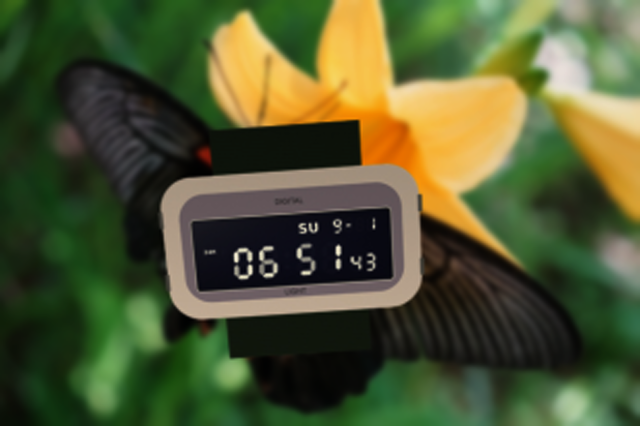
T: 6:51:43
